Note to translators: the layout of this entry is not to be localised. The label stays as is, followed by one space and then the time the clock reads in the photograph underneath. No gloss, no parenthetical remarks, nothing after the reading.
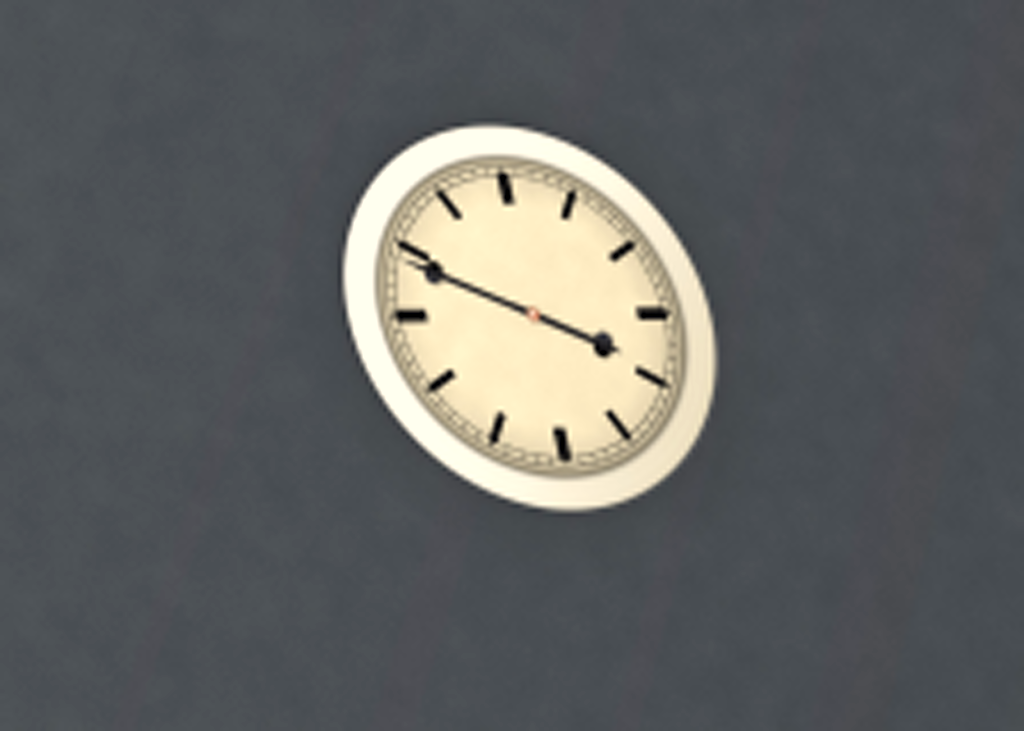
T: 3:49
